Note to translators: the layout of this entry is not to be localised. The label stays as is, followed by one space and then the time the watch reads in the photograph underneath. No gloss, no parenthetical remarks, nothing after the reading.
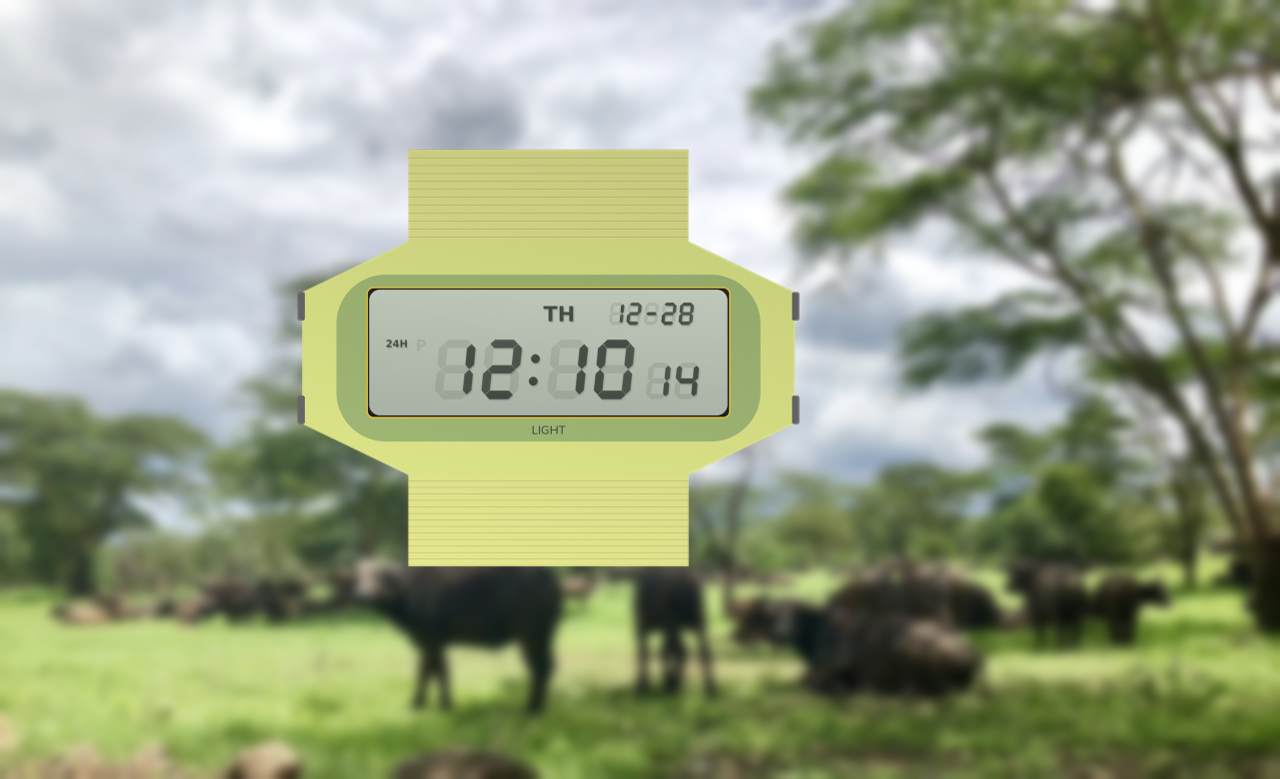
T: 12:10:14
